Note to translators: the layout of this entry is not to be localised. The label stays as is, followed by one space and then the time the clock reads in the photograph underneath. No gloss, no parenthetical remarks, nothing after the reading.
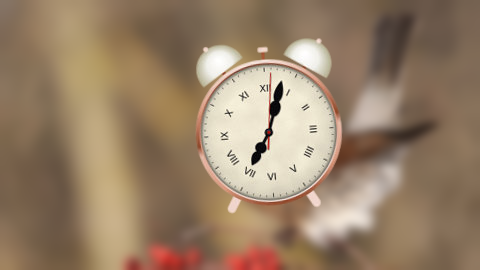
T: 7:03:01
